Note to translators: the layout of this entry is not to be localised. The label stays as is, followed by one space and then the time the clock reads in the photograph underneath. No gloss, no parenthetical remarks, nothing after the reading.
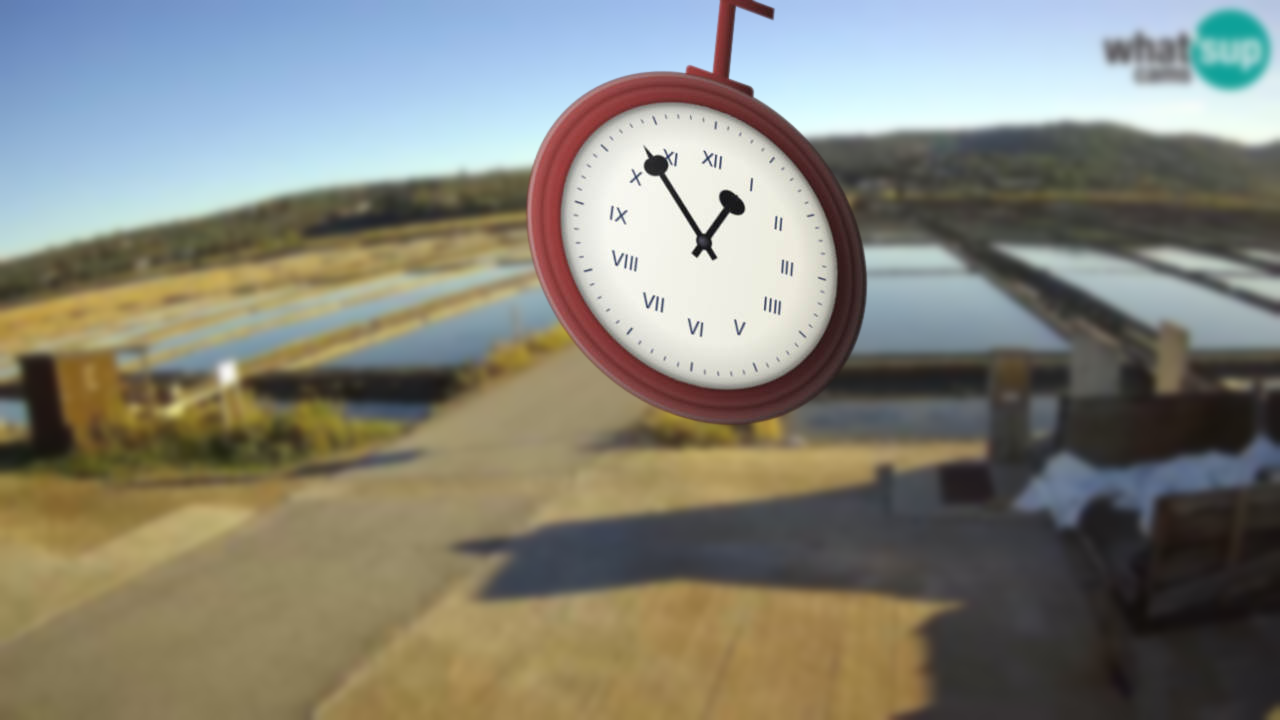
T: 12:53
